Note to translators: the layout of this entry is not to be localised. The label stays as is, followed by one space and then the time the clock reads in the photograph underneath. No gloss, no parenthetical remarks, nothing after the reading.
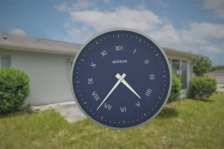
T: 4:37
